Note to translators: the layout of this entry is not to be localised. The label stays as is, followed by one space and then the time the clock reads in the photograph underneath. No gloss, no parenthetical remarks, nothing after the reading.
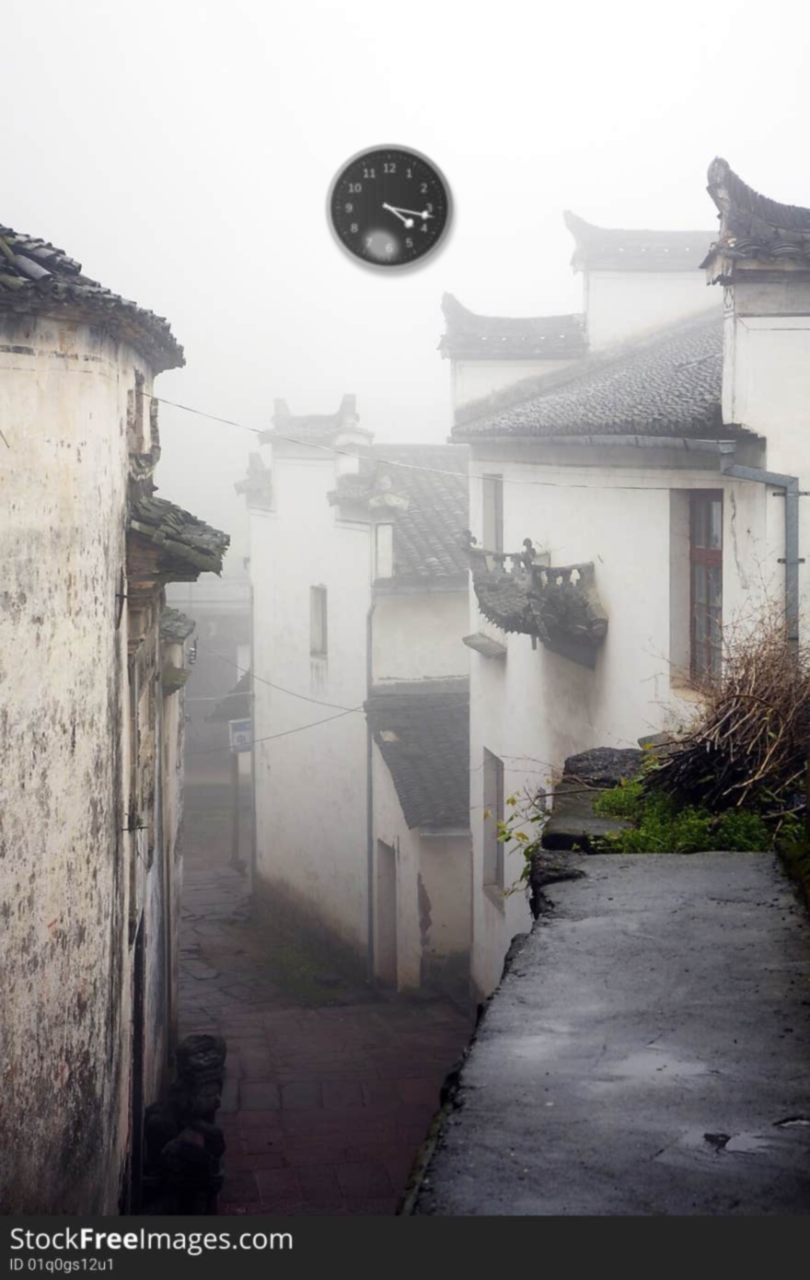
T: 4:17
